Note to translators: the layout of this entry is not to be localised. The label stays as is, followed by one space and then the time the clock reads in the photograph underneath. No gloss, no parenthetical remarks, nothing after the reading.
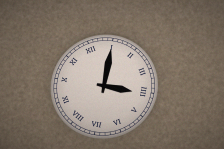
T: 4:05
